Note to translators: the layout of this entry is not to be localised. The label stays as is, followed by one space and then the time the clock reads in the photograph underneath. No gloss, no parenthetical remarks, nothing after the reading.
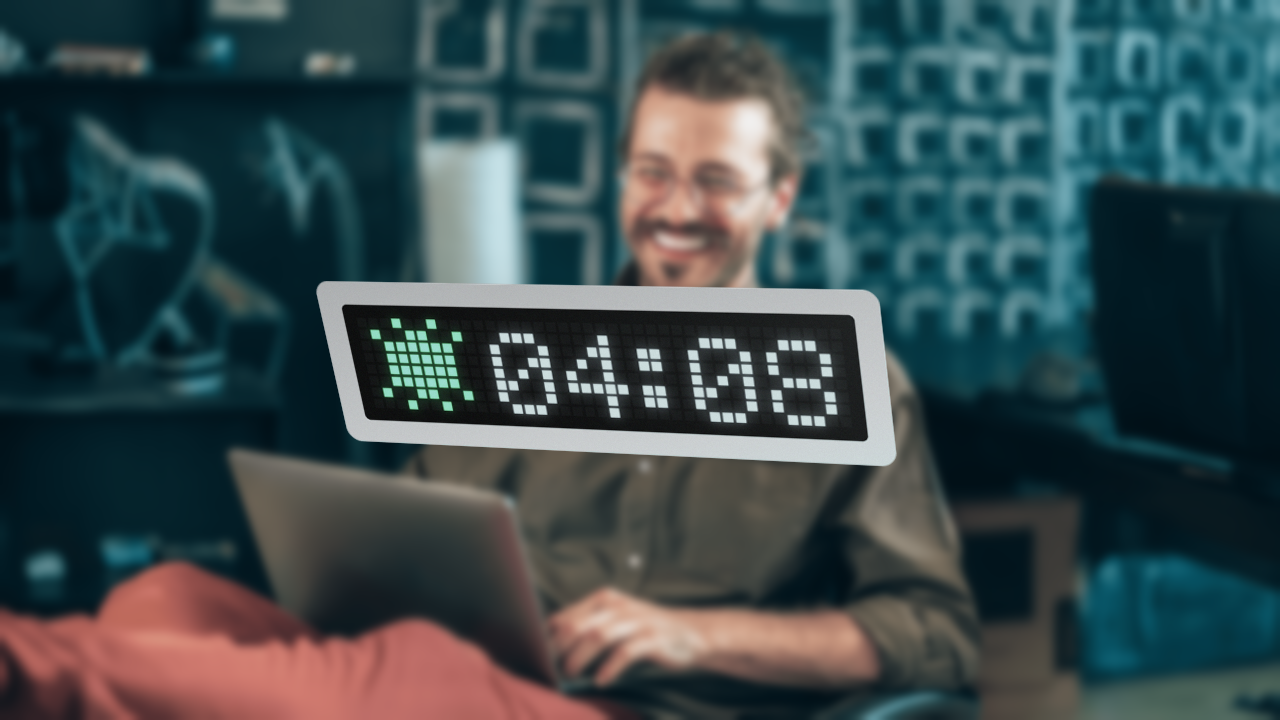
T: 4:08
